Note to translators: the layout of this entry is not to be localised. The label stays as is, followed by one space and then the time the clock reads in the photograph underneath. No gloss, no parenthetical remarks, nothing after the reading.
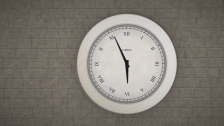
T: 5:56
